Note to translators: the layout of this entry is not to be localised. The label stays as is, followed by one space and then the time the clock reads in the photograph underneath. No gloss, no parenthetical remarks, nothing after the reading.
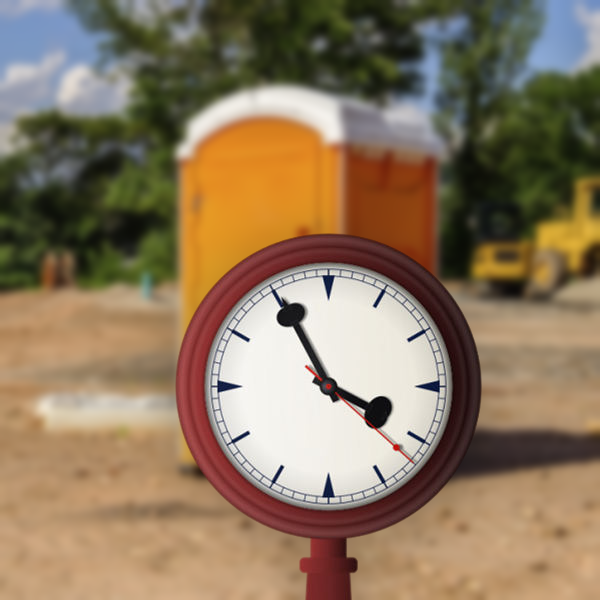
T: 3:55:22
